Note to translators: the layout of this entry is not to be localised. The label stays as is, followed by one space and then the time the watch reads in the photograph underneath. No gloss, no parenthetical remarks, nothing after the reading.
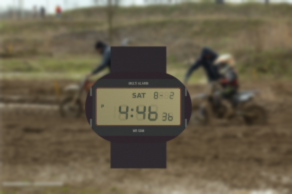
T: 4:46
